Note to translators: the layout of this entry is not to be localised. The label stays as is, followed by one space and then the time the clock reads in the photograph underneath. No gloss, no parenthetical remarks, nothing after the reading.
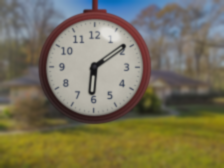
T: 6:09
